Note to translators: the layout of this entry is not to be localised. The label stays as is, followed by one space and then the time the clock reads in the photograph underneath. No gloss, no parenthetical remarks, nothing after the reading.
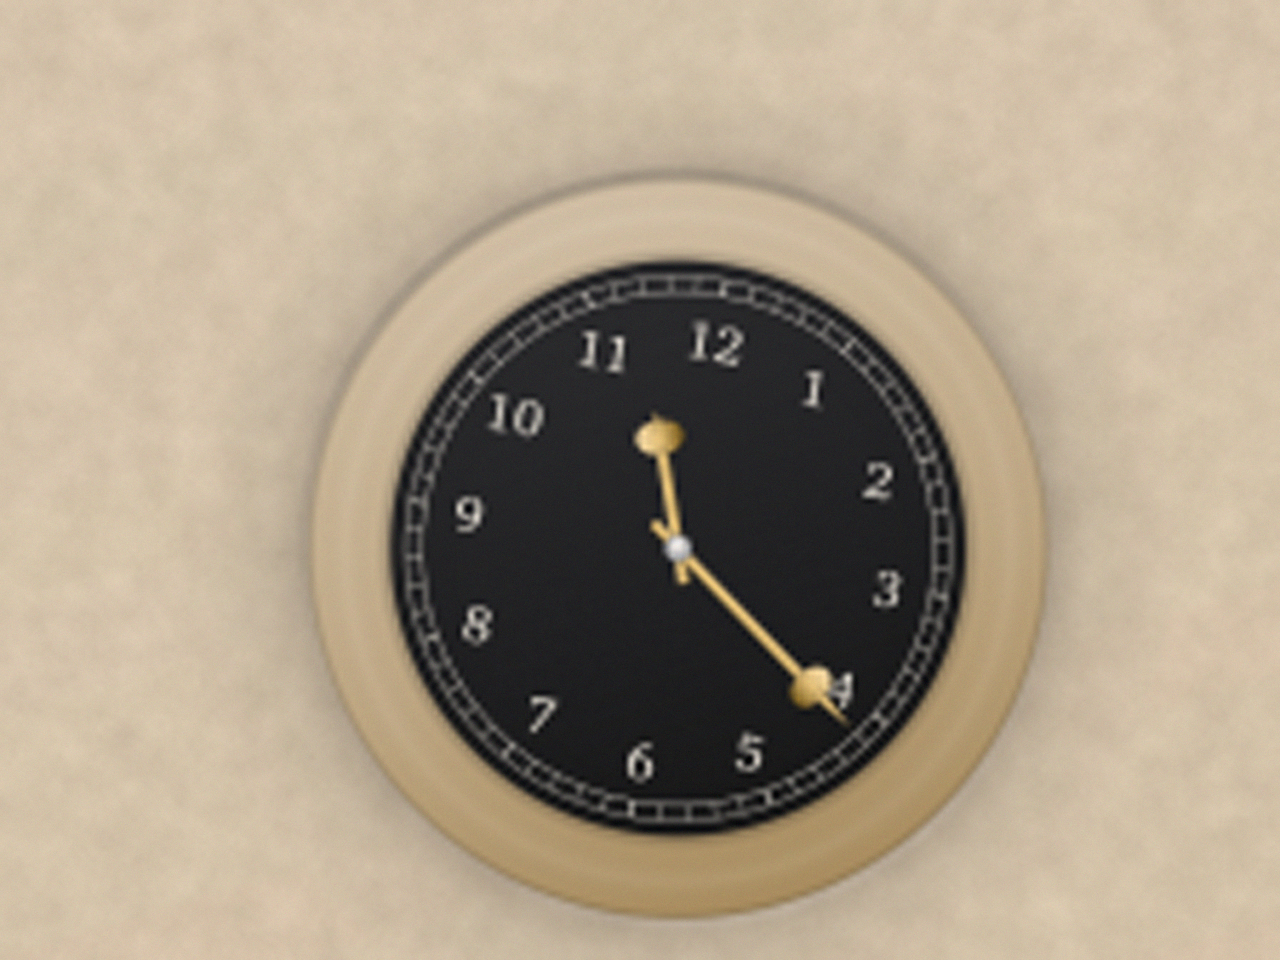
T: 11:21
